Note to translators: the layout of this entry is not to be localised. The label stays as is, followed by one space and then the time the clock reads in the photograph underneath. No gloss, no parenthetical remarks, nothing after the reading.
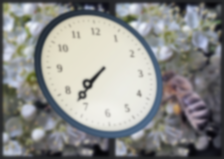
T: 7:37
